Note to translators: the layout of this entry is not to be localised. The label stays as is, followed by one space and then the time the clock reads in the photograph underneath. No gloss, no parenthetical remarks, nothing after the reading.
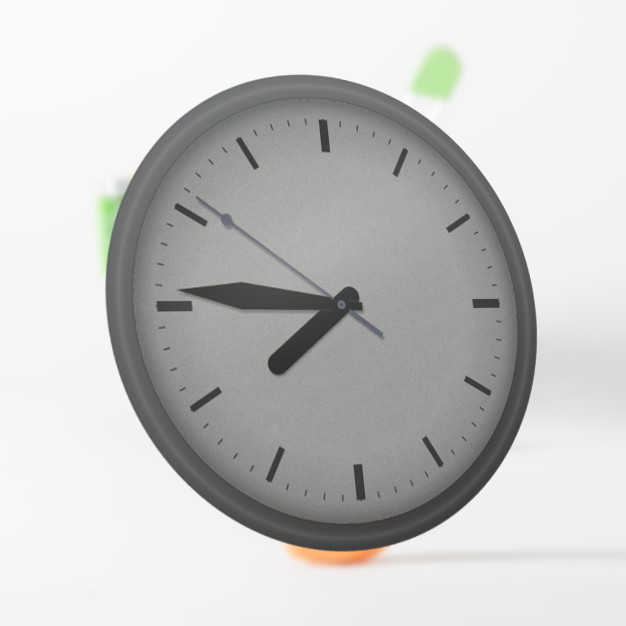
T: 7:45:51
